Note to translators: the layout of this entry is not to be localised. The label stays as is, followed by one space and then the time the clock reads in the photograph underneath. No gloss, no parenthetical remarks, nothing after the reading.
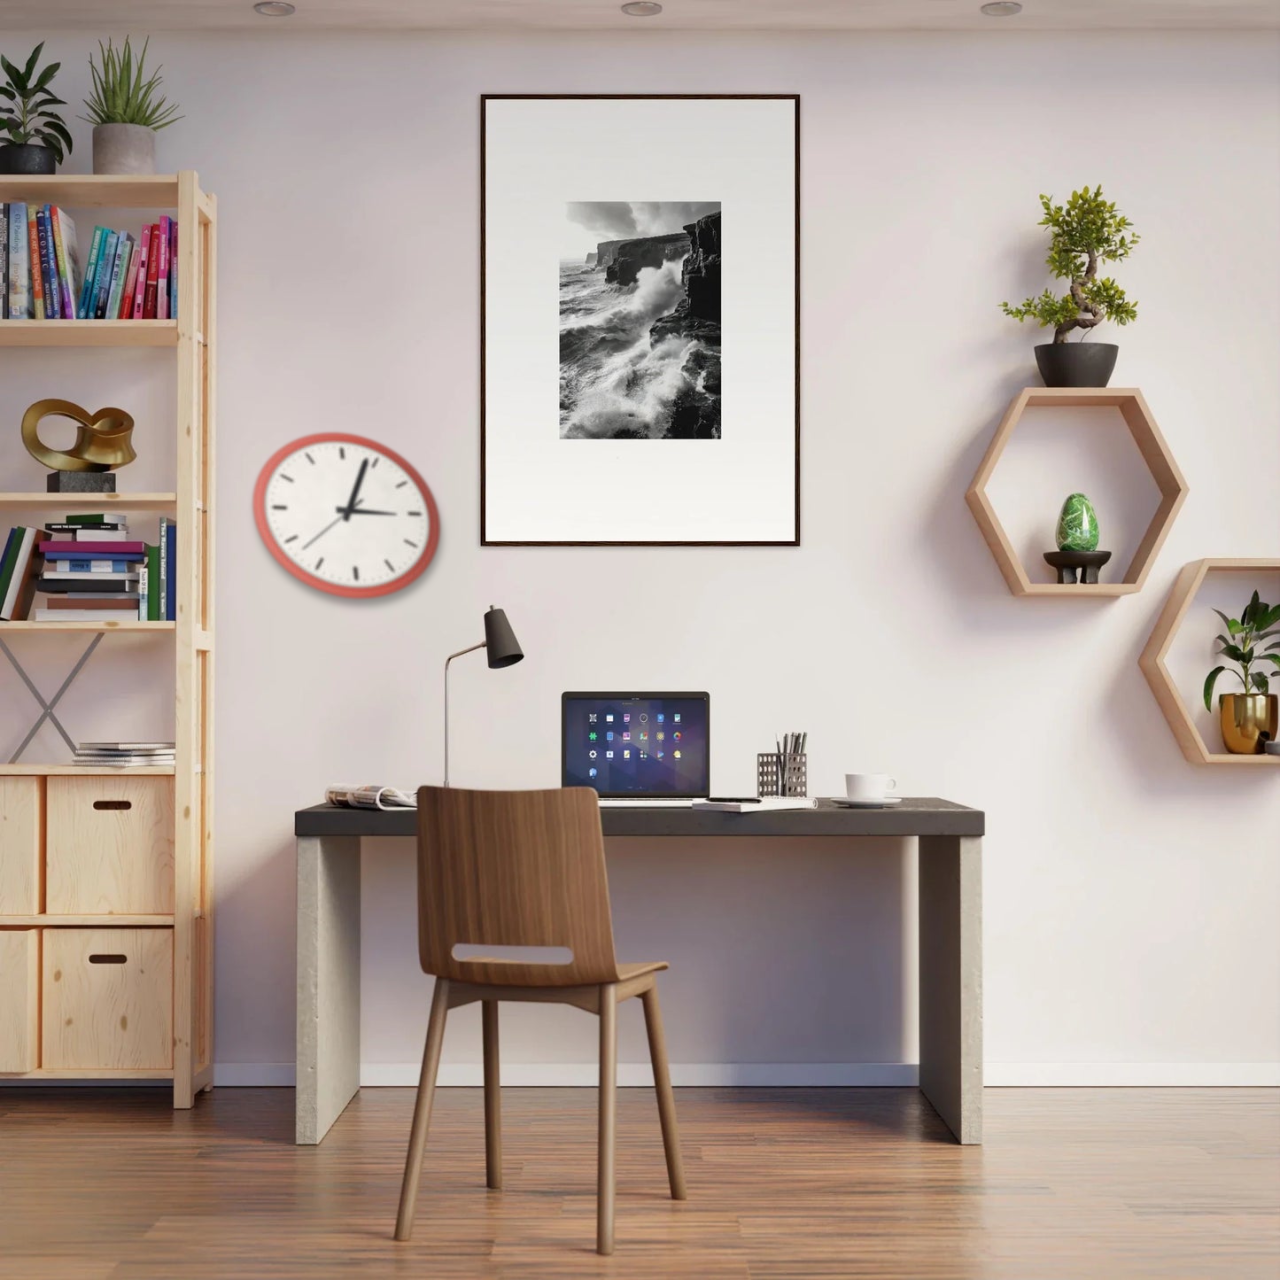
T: 3:03:38
